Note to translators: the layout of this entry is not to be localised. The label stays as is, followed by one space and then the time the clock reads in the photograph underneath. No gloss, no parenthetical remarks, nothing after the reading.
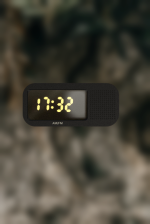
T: 17:32
